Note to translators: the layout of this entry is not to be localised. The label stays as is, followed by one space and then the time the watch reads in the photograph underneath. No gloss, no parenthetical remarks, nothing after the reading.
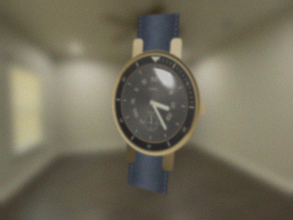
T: 3:24
